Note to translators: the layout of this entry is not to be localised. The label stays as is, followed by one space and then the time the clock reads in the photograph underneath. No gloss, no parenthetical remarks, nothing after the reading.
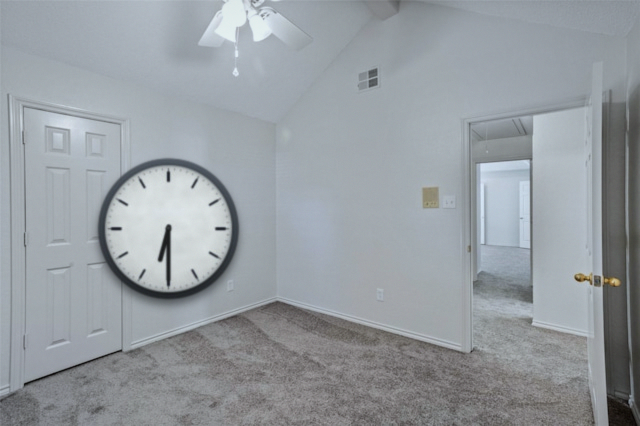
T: 6:30
